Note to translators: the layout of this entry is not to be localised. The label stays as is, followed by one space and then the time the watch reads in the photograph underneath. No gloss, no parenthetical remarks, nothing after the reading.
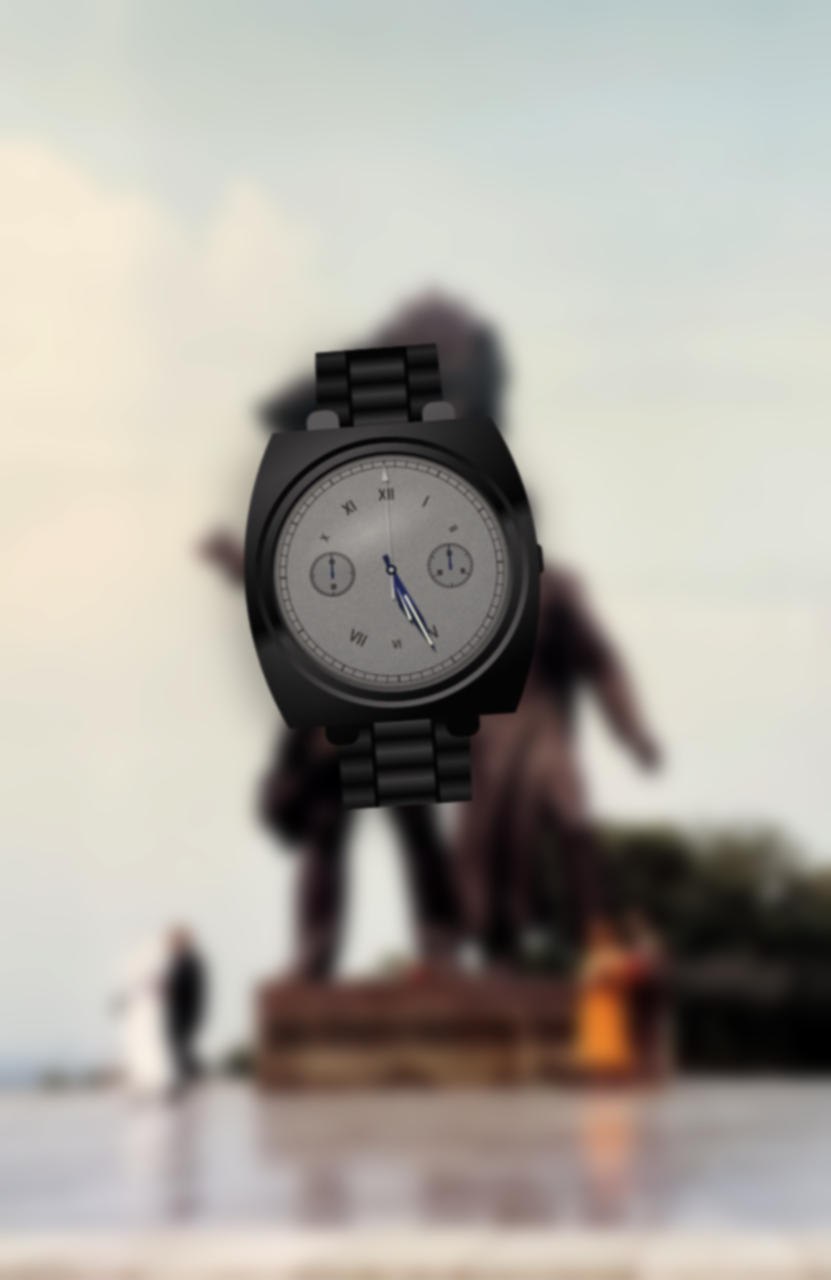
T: 5:26
